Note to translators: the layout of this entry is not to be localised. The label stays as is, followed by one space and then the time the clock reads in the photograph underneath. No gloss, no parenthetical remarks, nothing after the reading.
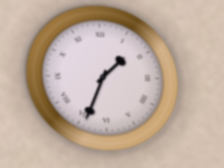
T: 1:34
